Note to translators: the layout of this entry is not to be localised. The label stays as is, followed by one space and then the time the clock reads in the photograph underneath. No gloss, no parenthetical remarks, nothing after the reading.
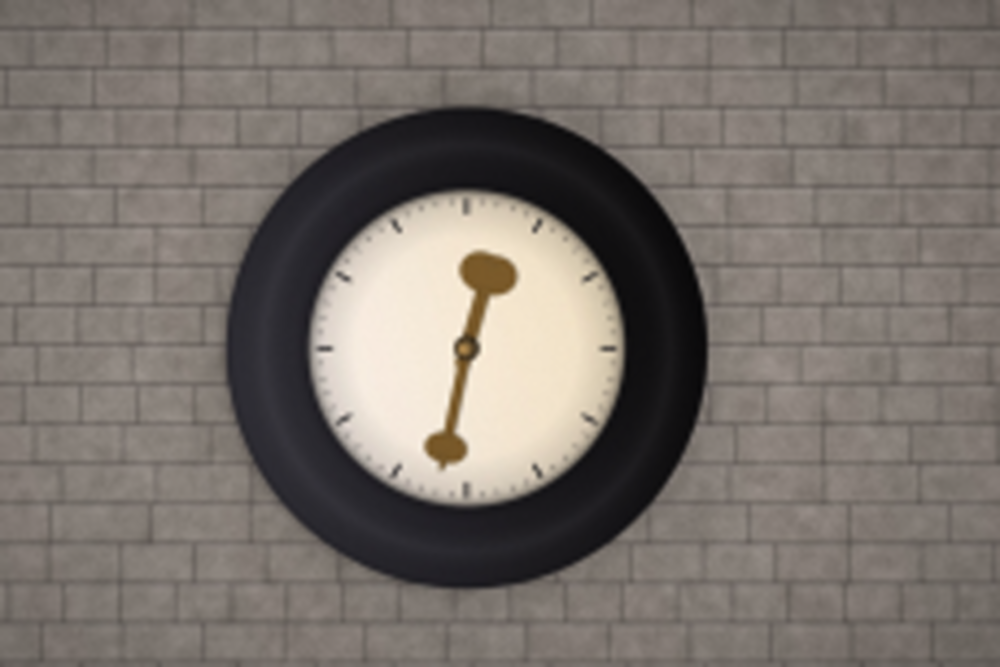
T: 12:32
